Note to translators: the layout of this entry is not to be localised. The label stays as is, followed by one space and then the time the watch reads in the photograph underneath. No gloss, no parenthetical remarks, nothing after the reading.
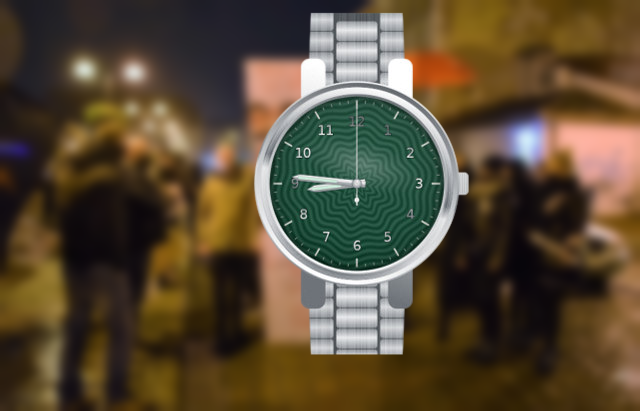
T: 8:46:00
